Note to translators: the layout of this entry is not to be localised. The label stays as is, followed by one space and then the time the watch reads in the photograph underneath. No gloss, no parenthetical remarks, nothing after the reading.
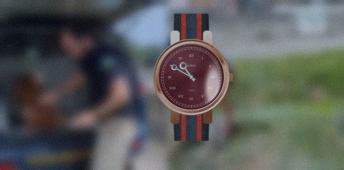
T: 10:50
